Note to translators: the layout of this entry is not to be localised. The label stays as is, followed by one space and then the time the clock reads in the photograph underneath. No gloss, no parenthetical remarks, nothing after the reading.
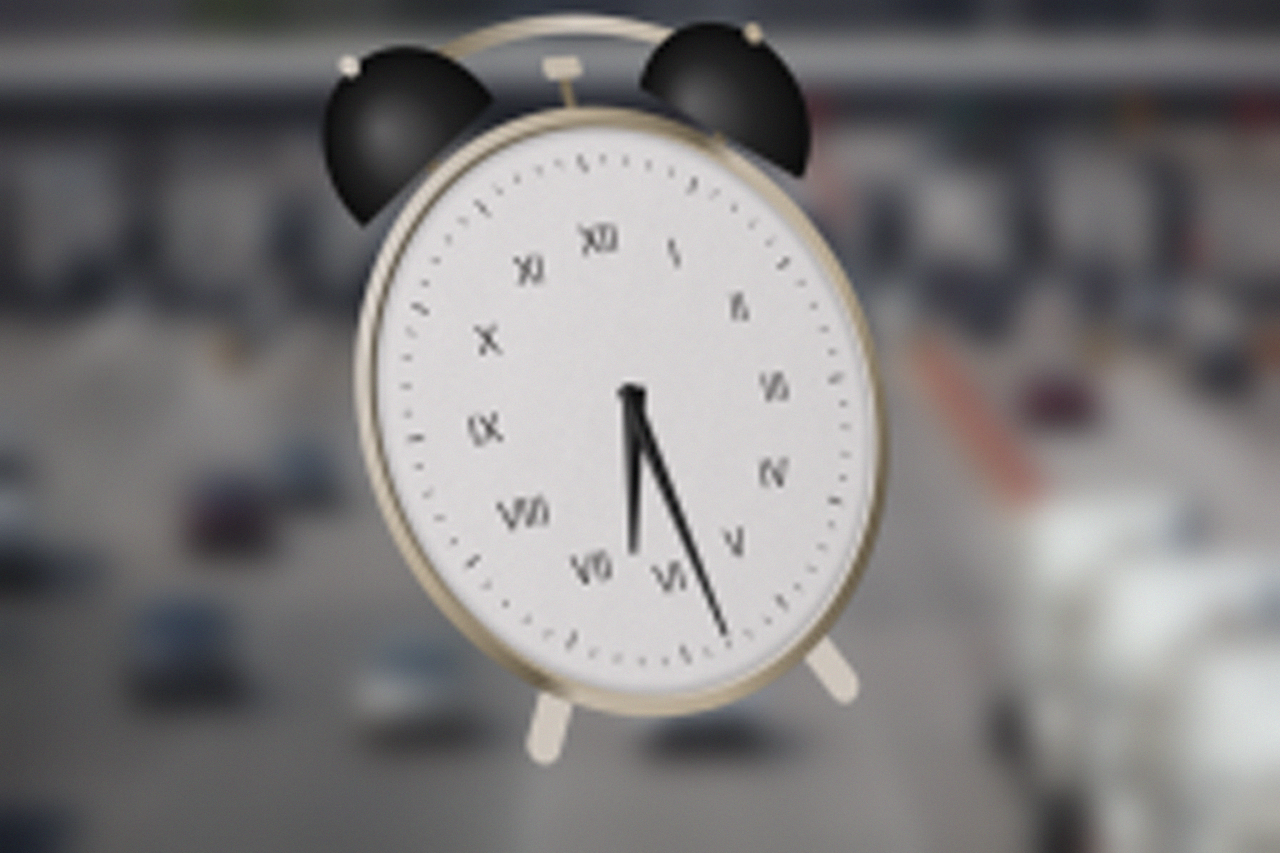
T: 6:28
